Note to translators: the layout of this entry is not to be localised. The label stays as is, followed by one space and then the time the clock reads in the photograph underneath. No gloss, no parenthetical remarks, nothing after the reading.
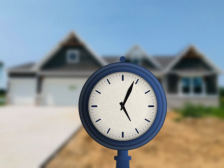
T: 5:04
